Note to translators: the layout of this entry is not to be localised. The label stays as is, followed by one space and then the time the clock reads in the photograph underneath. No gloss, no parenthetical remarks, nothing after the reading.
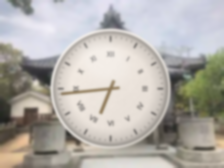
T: 6:44
